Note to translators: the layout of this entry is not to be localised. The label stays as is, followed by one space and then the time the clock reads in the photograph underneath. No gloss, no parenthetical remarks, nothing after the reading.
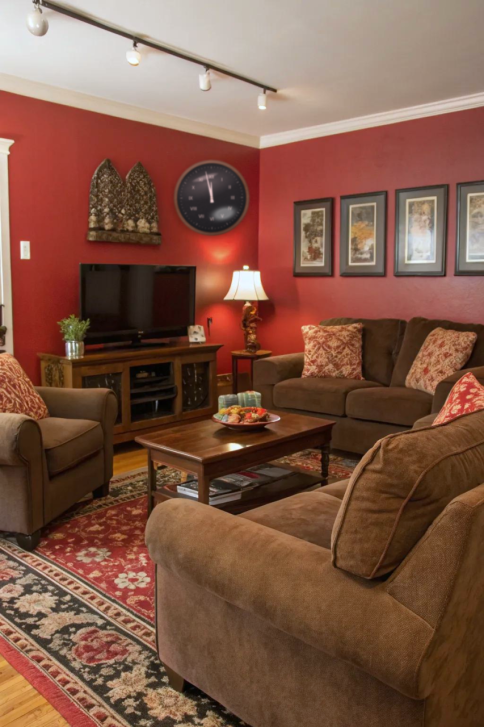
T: 11:58
